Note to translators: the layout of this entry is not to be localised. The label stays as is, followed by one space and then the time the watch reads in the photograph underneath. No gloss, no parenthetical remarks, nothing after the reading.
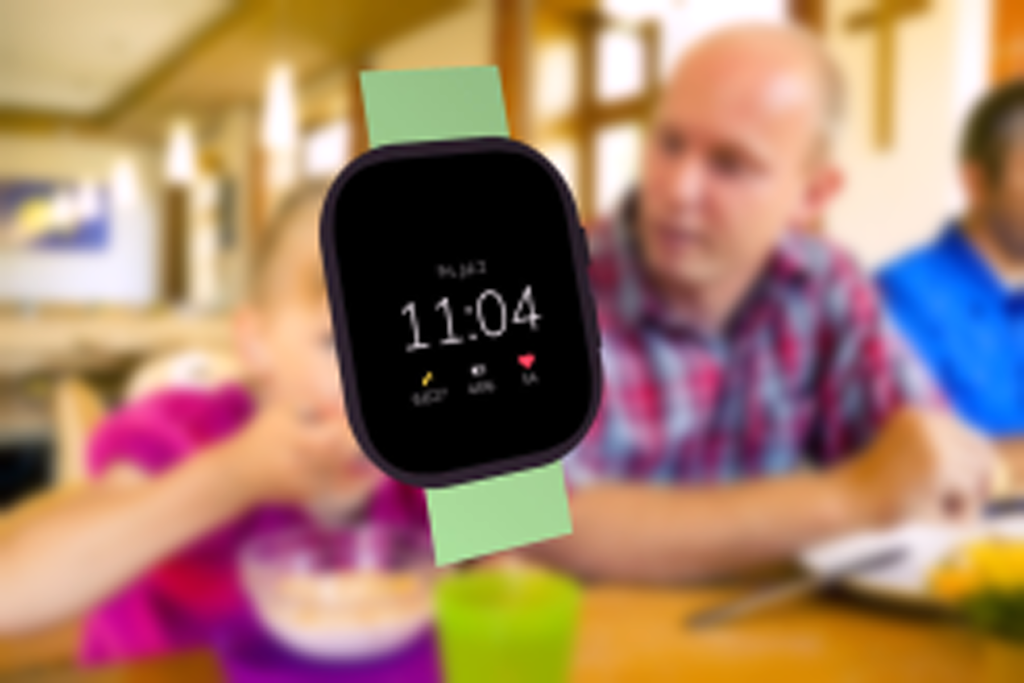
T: 11:04
